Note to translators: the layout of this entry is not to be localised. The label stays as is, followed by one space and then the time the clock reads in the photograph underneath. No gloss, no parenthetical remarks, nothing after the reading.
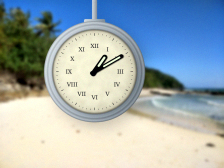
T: 1:10
